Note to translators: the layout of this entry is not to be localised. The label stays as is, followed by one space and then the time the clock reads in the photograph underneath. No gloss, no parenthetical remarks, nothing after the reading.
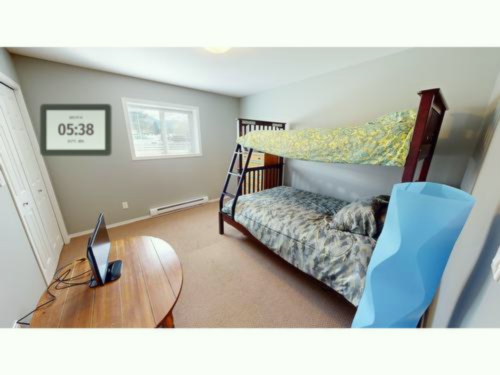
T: 5:38
